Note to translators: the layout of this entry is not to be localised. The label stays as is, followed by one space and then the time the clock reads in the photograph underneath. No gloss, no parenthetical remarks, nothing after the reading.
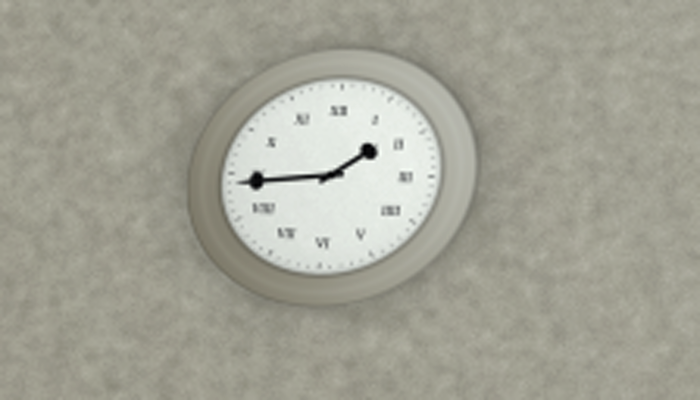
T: 1:44
